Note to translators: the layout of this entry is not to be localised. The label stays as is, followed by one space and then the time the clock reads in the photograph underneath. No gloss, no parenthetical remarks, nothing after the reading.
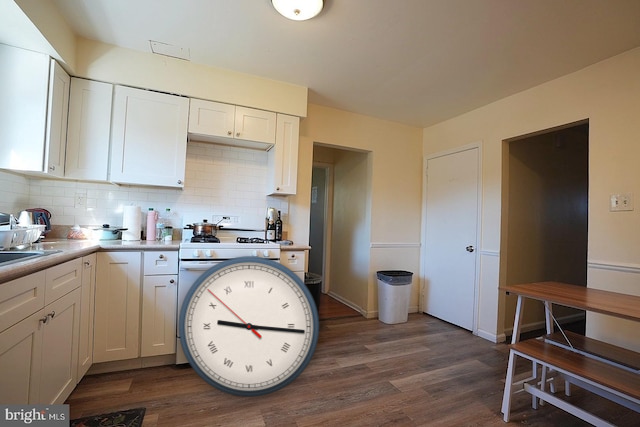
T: 9:15:52
